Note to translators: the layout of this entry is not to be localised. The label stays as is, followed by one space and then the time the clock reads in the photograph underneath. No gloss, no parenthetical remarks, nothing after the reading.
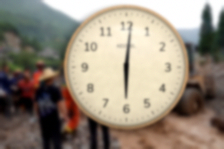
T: 6:01
